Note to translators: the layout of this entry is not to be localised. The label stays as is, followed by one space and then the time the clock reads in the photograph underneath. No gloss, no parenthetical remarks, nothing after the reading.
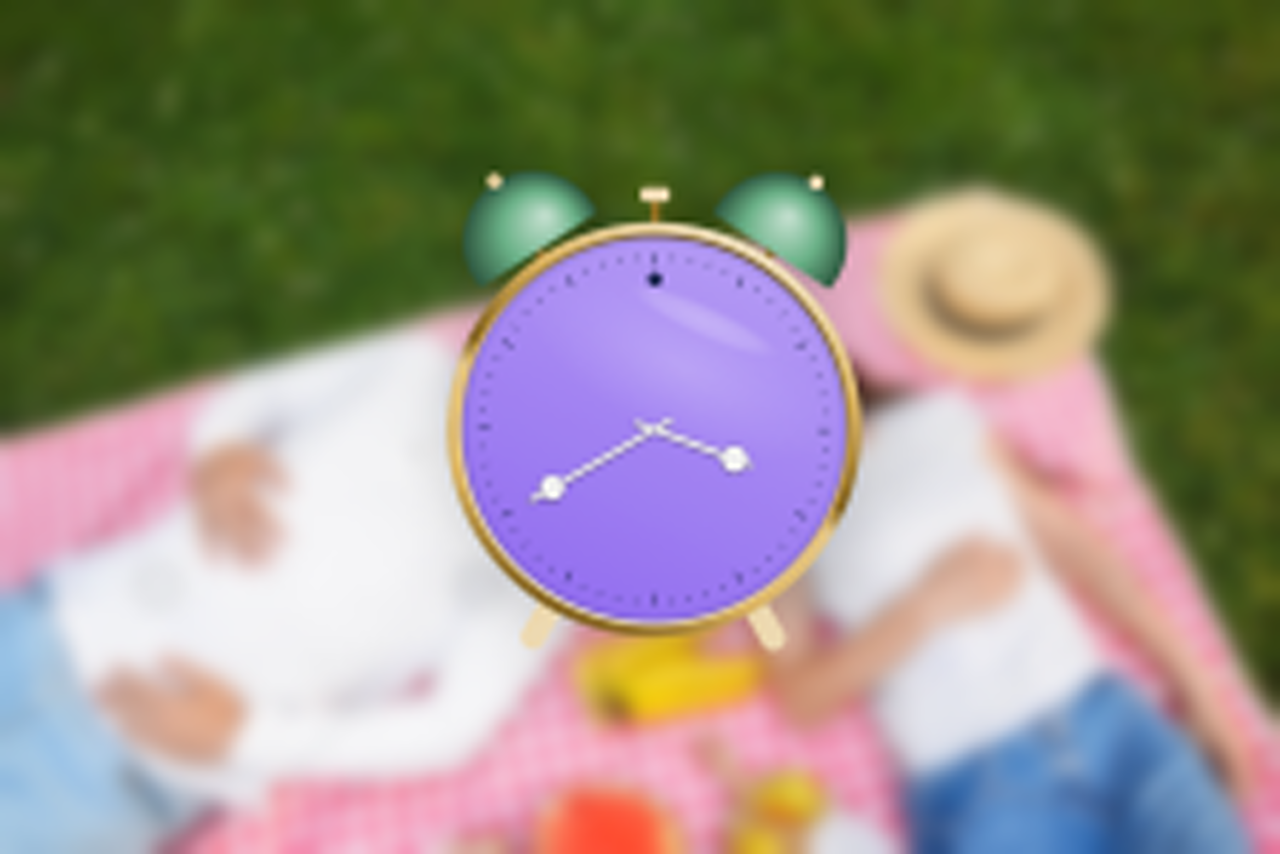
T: 3:40
